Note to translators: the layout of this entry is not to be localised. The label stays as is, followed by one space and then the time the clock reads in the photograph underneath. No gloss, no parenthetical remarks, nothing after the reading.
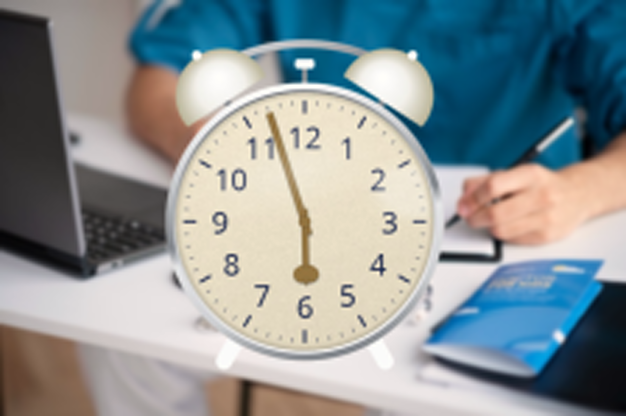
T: 5:57
